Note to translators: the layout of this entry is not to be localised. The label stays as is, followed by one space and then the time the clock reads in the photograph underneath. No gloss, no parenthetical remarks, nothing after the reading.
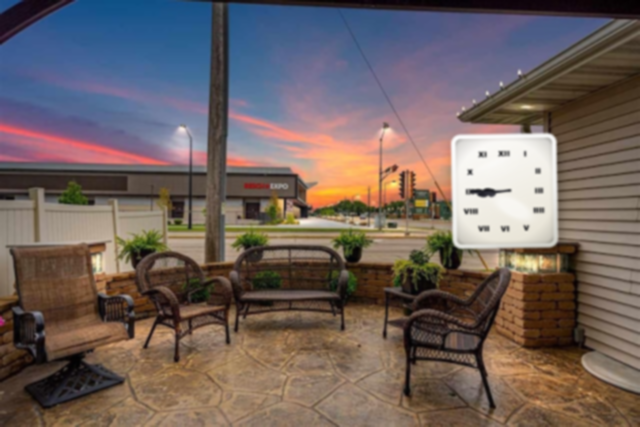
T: 8:45
